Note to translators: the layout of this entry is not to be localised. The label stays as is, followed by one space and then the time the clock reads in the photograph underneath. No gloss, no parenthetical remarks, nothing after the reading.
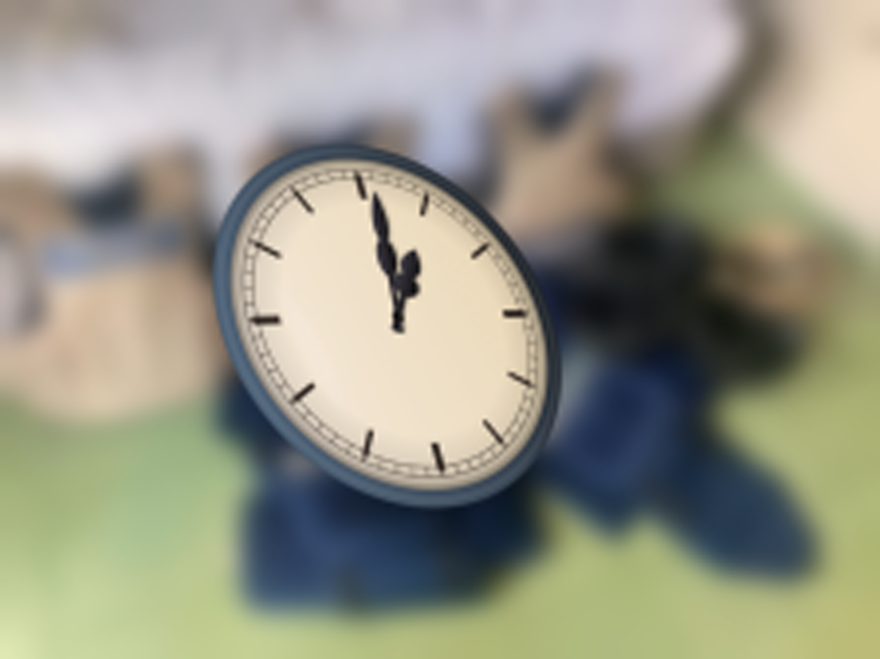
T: 1:01
